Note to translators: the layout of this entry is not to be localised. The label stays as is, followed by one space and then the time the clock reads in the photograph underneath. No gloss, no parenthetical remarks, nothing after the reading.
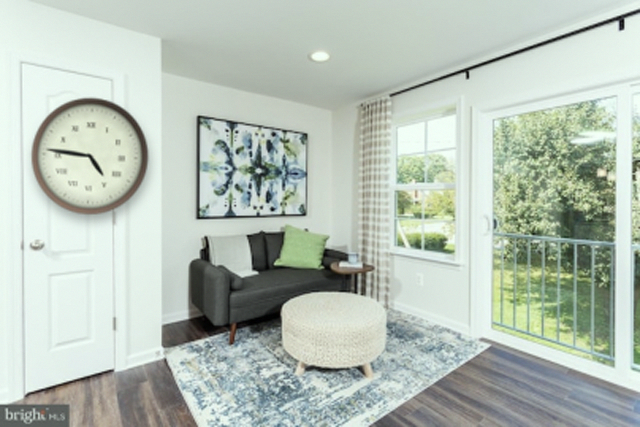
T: 4:46
